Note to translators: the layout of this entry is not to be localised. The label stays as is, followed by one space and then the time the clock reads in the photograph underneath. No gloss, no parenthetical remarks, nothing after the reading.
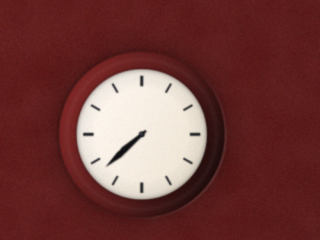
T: 7:38
